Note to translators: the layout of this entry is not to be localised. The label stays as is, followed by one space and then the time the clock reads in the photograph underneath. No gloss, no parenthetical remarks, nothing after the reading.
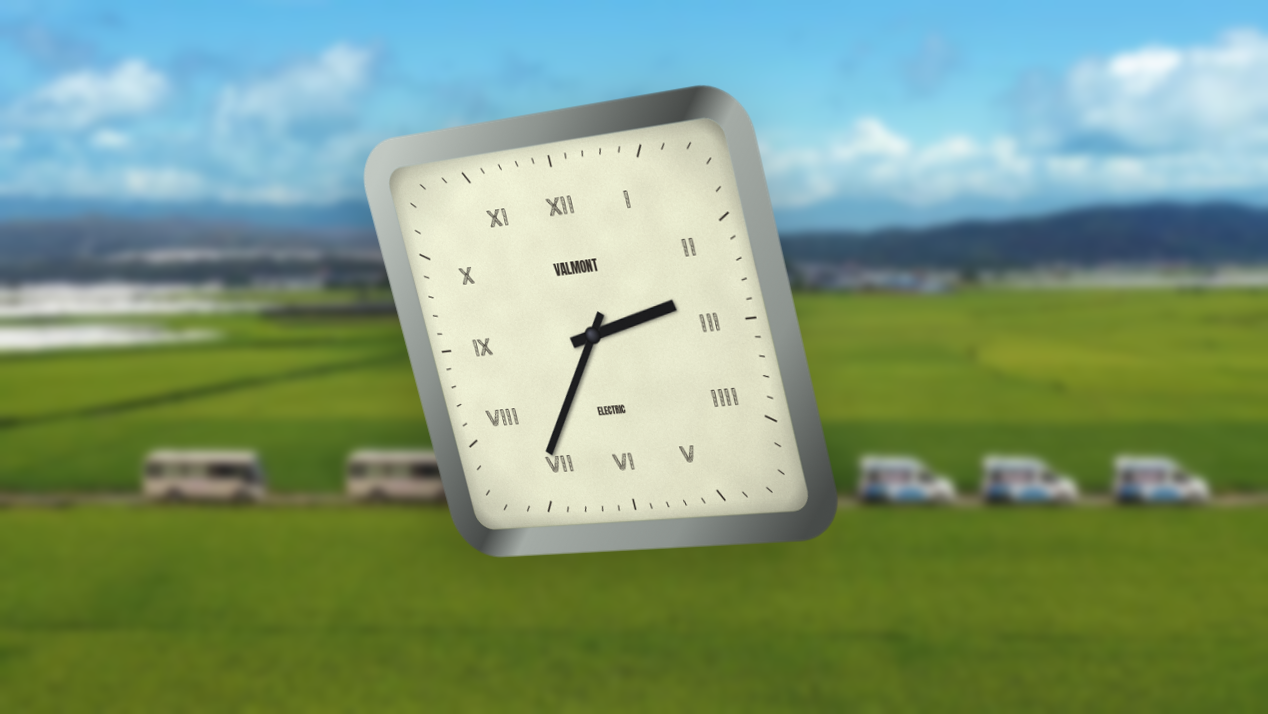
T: 2:36
